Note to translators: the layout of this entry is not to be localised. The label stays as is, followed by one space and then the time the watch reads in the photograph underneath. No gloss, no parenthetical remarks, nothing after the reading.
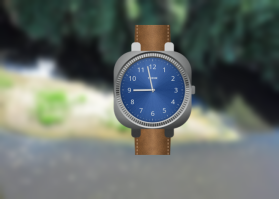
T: 8:58
